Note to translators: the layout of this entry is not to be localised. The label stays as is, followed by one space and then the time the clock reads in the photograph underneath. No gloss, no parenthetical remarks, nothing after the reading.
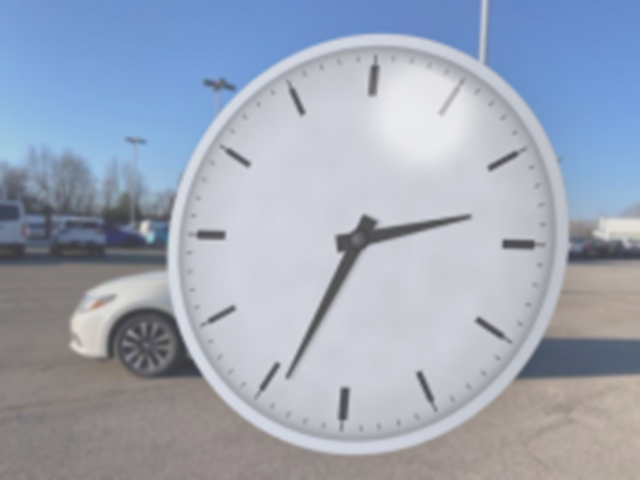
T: 2:34
